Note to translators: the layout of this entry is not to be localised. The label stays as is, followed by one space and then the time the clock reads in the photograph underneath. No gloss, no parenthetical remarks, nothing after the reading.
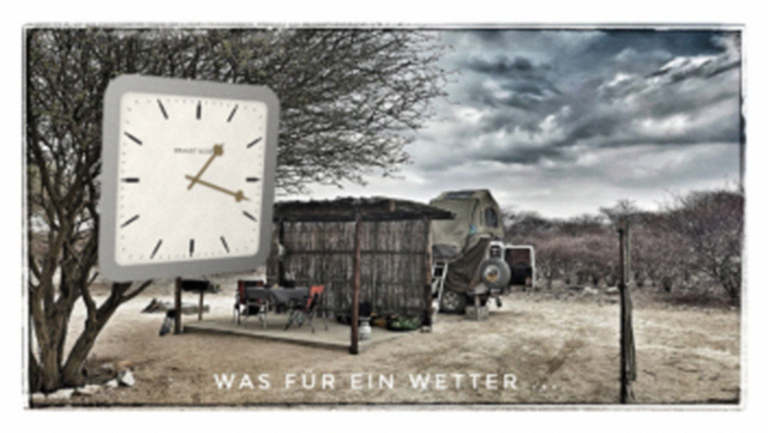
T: 1:18
